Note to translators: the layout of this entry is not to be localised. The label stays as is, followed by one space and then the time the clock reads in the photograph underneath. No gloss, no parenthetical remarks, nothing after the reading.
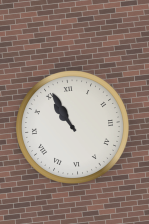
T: 10:56
